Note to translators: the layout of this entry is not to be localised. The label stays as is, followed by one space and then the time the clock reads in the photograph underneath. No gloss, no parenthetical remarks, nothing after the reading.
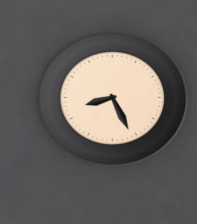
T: 8:26
